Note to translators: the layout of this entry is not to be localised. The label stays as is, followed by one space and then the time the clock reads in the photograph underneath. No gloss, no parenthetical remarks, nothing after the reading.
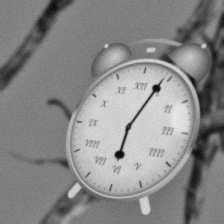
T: 6:04
